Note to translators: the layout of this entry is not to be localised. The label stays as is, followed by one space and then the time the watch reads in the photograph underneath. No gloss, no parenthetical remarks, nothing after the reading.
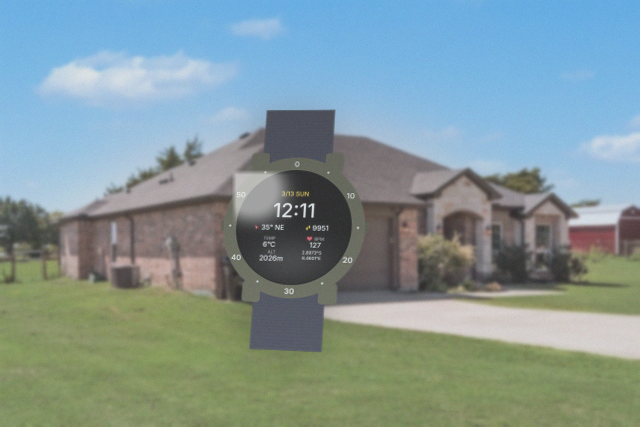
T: 12:11
